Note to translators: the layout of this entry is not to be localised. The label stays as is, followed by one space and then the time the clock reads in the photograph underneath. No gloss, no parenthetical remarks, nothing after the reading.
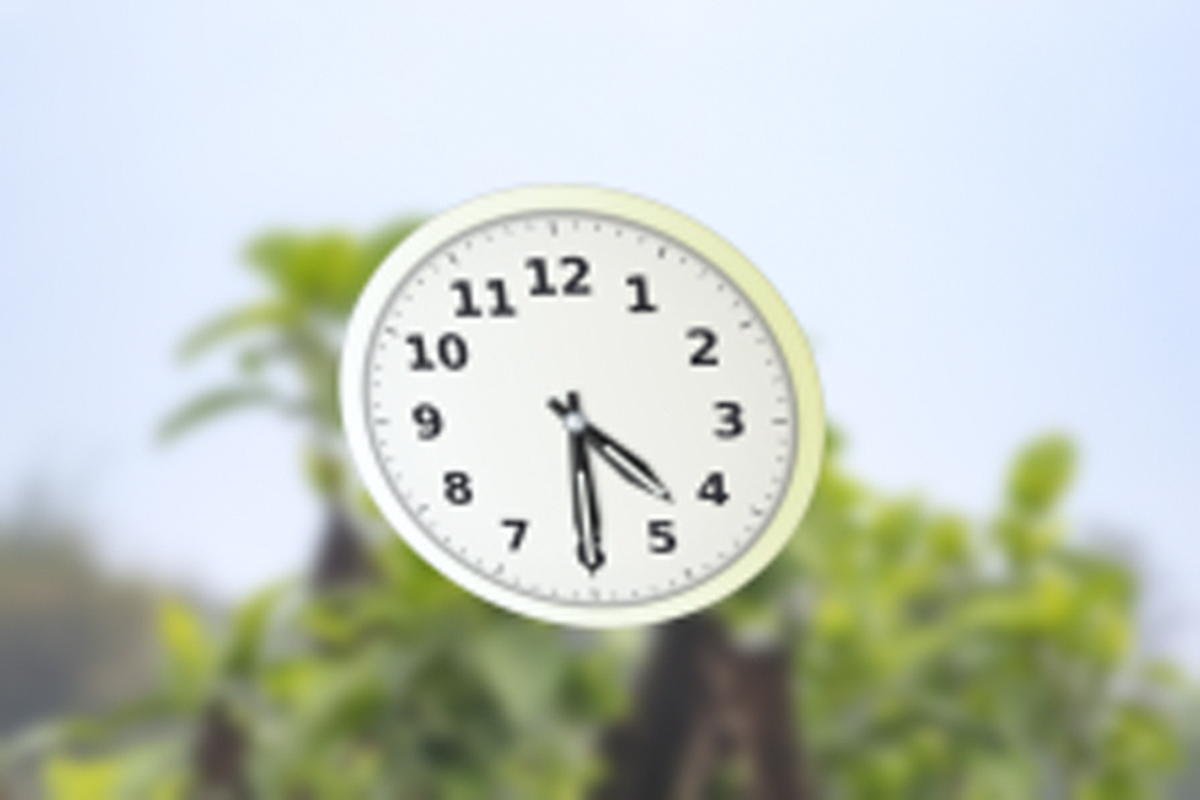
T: 4:30
